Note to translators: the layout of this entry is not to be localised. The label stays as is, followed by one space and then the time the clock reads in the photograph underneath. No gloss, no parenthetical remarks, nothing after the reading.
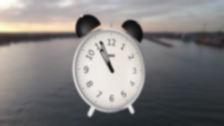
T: 10:56
